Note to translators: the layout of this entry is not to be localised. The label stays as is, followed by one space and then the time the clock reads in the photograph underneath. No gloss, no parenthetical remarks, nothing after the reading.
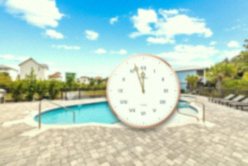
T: 11:57
